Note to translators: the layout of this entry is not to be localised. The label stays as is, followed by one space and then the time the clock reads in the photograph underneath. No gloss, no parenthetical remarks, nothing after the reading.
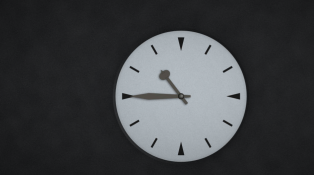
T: 10:45
